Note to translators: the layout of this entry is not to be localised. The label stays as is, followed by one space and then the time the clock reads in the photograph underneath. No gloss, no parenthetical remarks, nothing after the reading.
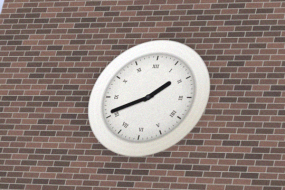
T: 1:41
